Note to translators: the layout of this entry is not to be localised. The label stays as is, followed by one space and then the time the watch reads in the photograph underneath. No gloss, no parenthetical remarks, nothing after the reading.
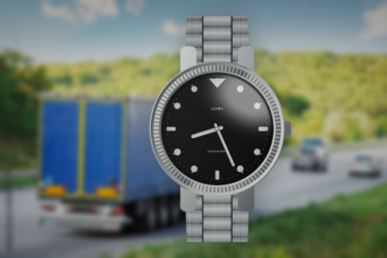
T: 8:26
